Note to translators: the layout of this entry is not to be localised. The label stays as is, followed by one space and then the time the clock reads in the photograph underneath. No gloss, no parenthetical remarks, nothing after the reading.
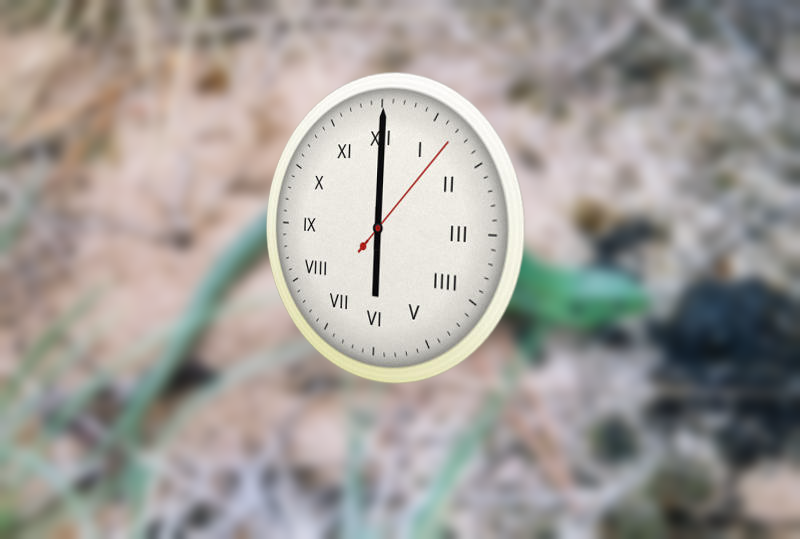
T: 6:00:07
